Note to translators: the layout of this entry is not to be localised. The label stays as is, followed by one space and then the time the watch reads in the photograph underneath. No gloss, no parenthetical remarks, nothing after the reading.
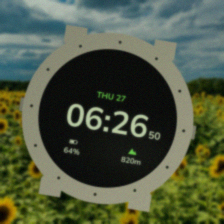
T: 6:26:50
